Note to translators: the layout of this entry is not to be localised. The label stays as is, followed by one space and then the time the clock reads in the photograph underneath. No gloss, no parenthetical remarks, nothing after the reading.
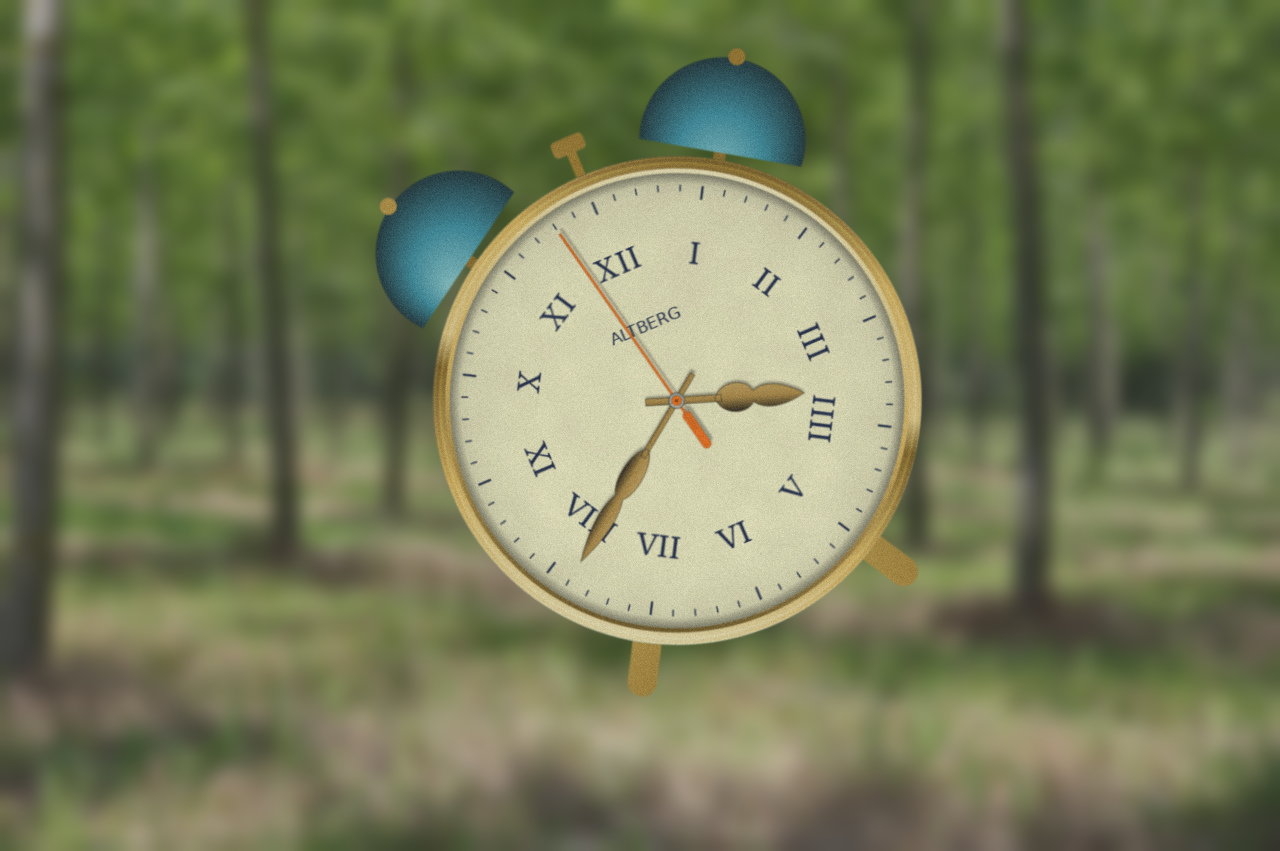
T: 3:38:58
